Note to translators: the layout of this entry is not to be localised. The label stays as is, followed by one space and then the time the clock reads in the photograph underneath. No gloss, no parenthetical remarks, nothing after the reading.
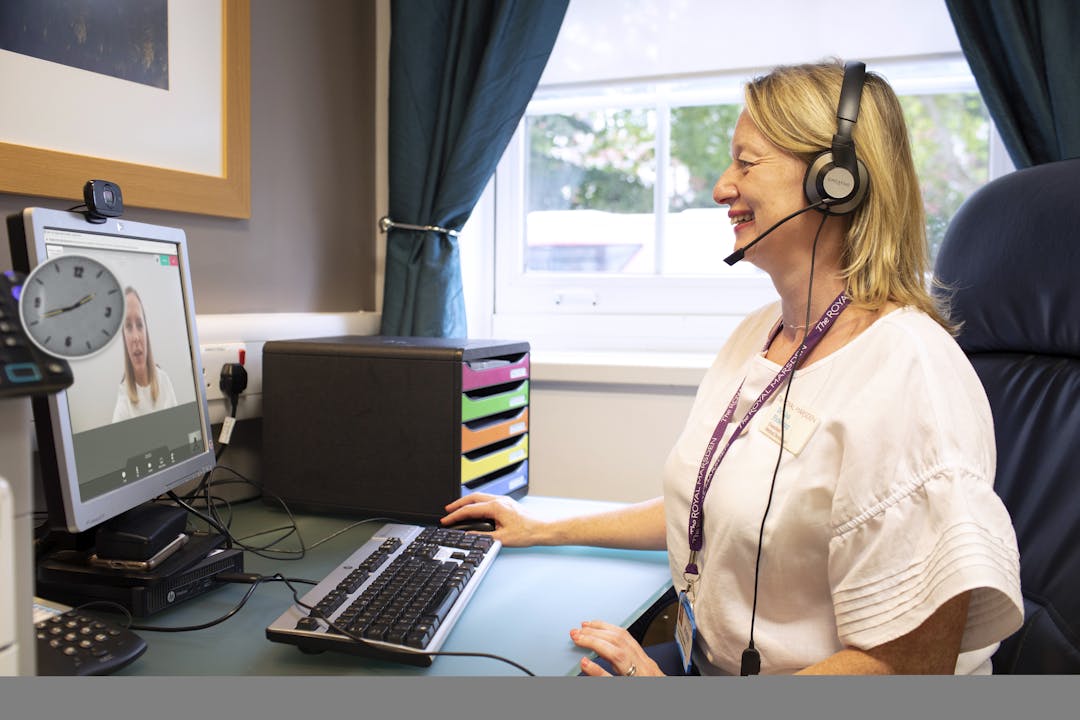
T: 1:41
